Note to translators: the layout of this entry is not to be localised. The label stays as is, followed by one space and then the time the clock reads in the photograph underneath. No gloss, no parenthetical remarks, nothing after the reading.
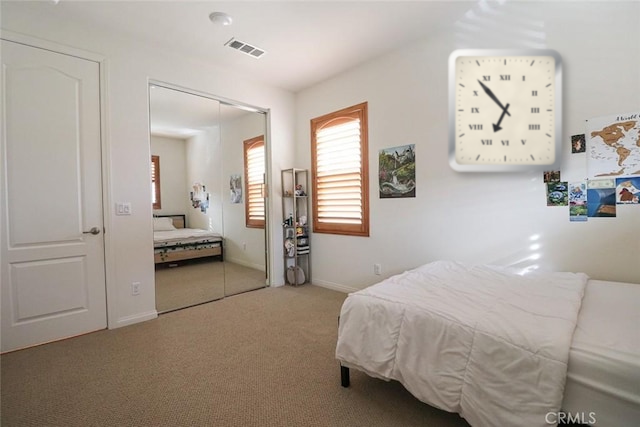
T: 6:53
